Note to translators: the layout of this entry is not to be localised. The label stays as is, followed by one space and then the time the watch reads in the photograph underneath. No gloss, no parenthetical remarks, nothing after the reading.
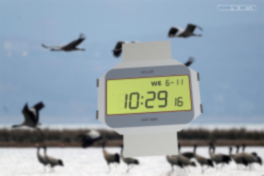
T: 10:29
